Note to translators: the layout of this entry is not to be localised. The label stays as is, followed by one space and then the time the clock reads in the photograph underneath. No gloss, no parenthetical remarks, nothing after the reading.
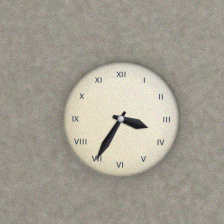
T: 3:35
